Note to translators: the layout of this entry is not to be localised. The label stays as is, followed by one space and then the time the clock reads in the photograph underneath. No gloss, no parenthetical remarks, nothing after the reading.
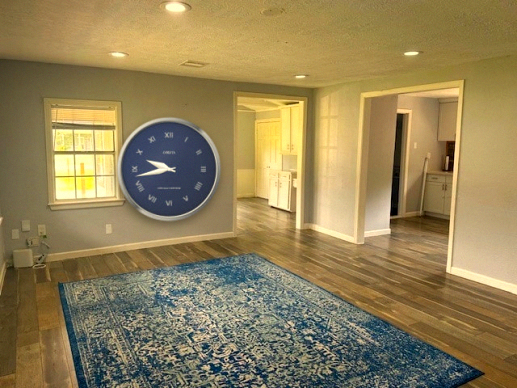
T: 9:43
